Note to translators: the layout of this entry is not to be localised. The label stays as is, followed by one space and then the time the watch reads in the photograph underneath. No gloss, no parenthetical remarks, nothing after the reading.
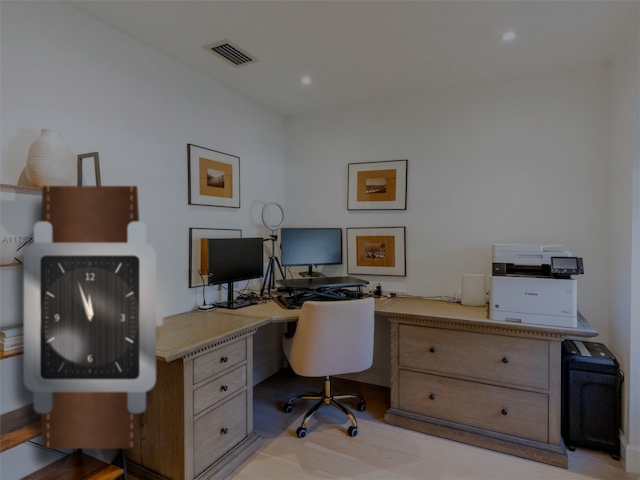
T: 11:57
